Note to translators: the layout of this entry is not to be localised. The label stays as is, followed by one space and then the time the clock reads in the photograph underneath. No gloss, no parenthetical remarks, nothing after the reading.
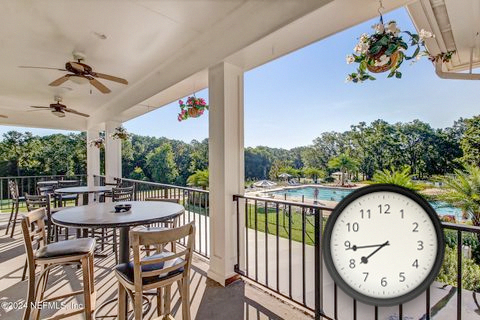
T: 7:44
